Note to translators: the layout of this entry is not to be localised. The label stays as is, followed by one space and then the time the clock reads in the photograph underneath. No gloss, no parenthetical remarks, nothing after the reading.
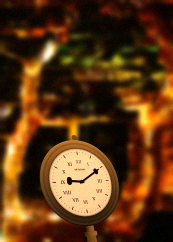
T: 9:10
